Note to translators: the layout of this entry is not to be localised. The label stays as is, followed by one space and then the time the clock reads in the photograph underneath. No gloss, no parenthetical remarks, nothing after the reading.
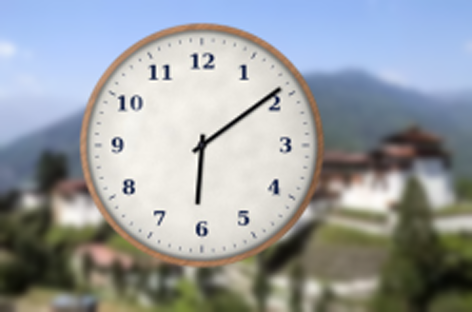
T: 6:09
